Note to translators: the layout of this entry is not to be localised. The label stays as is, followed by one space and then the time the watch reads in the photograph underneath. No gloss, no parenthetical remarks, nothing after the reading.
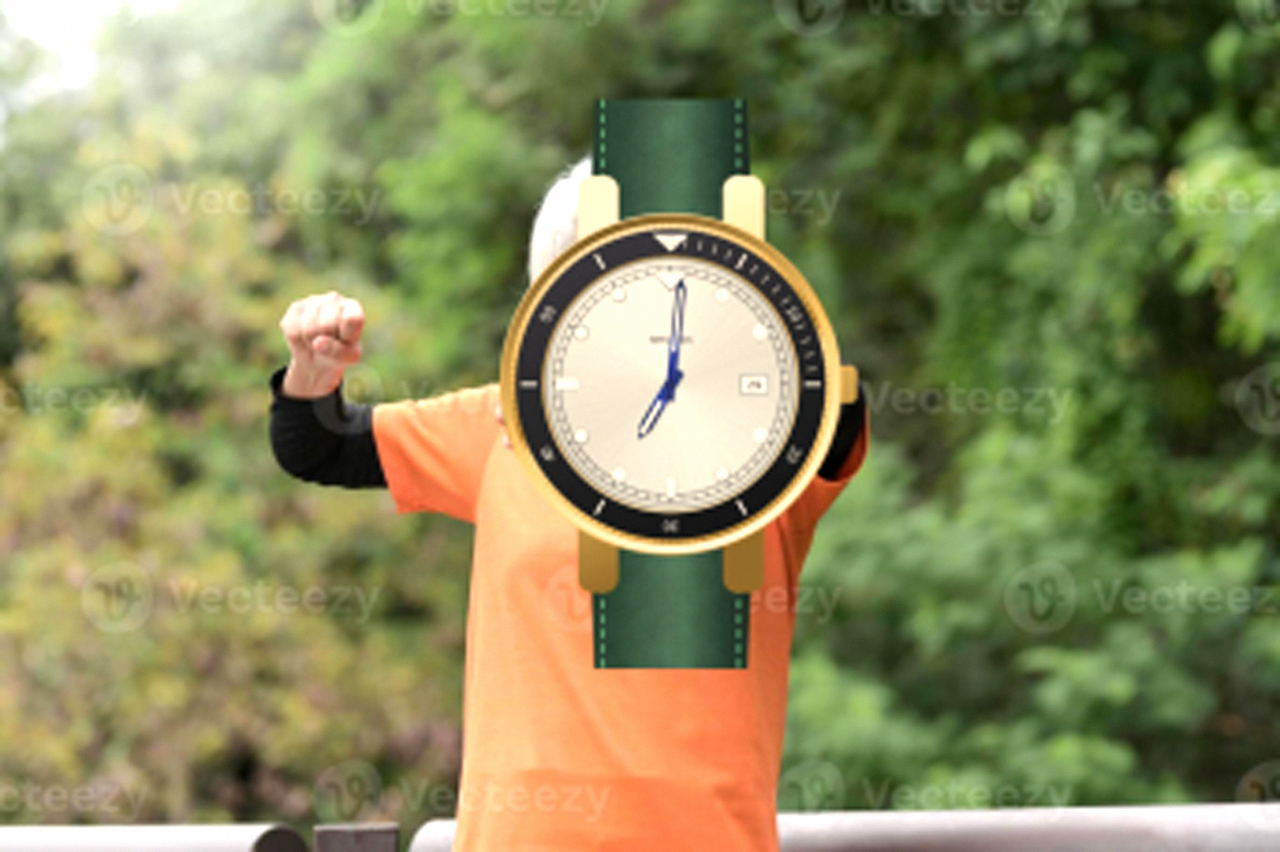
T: 7:01
